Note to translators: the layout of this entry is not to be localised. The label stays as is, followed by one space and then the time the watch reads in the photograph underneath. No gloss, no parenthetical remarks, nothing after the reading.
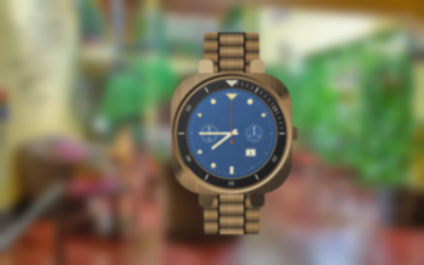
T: 7:45
